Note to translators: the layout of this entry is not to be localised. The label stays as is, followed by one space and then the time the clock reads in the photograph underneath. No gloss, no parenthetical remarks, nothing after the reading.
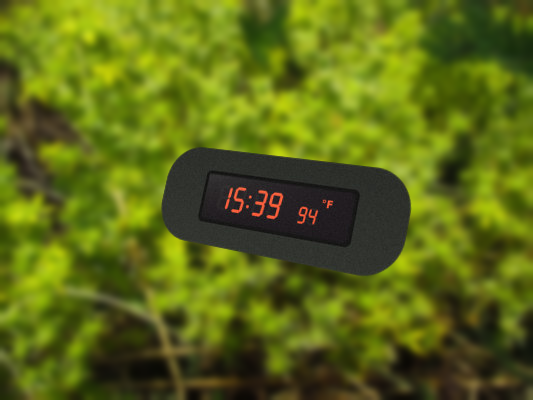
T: 15:39
